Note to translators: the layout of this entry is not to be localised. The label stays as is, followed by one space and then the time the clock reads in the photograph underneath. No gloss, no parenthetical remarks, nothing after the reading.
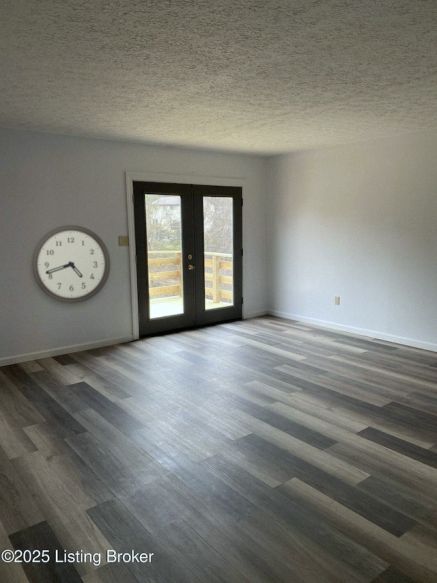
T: 4:42
